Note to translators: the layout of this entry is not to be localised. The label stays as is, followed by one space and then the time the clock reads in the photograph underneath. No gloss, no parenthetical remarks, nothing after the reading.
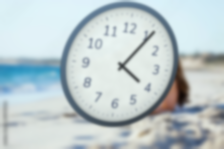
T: 4:06
